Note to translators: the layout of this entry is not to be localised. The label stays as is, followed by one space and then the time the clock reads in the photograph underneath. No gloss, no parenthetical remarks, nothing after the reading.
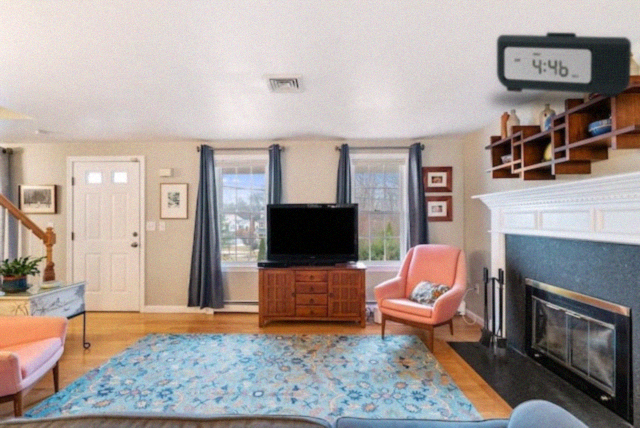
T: 4:46
